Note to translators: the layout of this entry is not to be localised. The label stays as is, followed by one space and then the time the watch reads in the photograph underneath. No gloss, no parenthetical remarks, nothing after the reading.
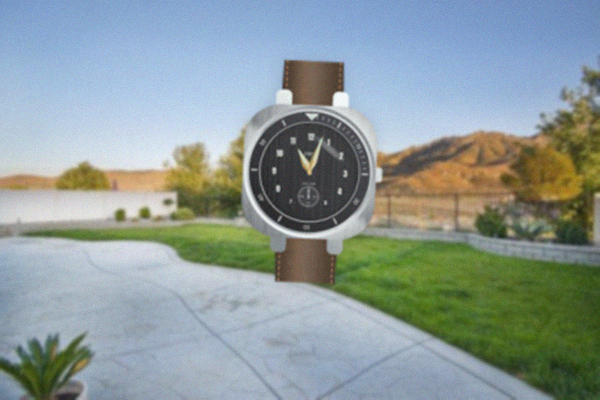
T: 11:03
